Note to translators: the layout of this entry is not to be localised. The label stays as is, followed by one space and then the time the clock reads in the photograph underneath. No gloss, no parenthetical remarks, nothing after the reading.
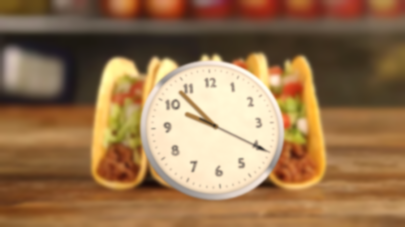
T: 9:53:20
